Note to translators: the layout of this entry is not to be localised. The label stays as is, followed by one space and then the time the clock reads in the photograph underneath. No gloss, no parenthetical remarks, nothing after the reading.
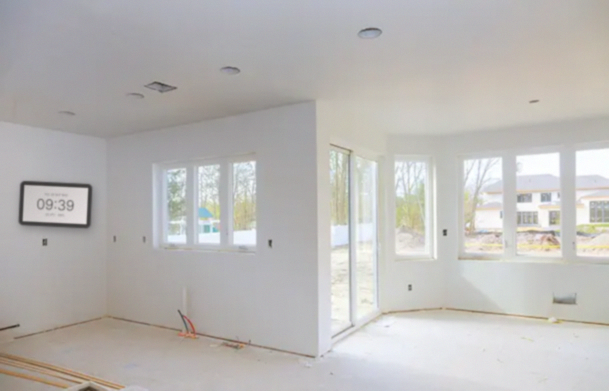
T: 9:39
